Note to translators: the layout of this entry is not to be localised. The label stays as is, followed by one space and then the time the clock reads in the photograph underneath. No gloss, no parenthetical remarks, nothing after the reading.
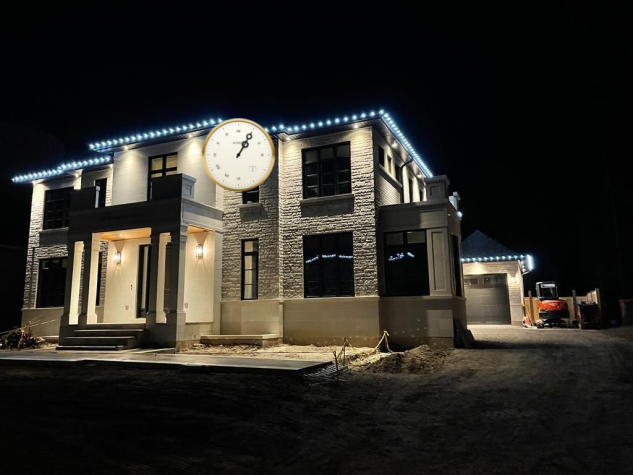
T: 1:05
